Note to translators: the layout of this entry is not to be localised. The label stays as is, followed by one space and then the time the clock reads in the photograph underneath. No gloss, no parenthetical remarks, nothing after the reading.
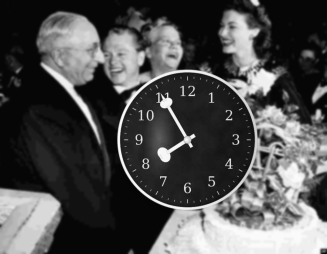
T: 7:55
